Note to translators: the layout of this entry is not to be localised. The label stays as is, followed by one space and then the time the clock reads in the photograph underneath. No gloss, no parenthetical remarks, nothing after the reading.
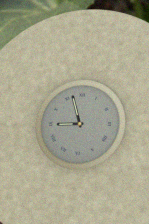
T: 8:57
